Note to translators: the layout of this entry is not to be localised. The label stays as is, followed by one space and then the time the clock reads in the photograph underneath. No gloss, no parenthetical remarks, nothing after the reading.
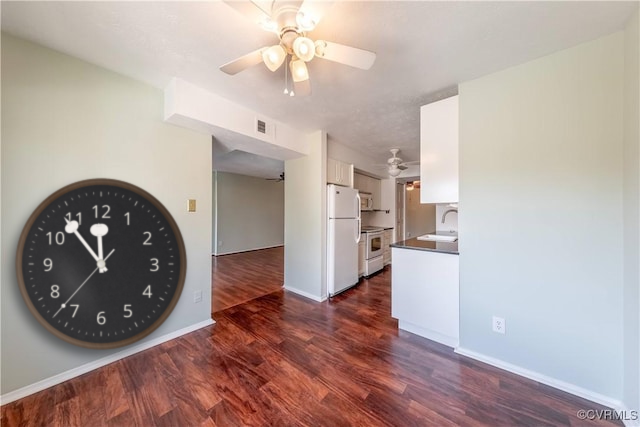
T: 11:53:37
